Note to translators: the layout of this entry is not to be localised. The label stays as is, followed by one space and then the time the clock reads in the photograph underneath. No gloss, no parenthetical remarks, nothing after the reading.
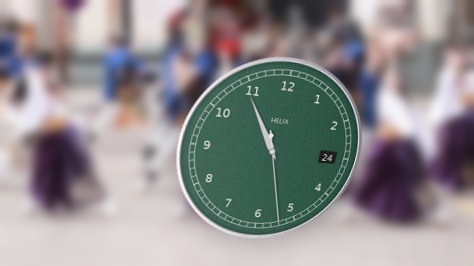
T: 10:54:27
